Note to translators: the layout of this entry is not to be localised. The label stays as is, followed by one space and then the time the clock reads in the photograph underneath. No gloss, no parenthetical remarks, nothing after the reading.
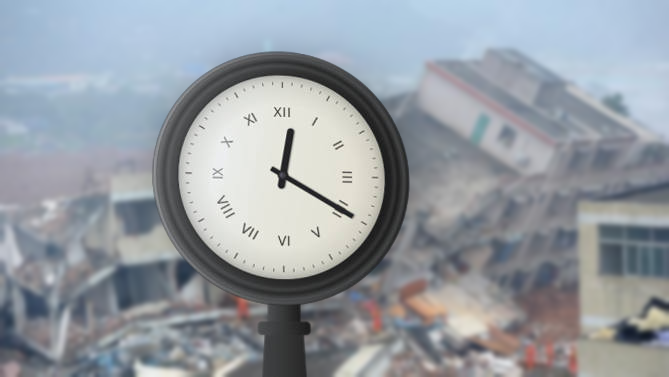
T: 12:20
